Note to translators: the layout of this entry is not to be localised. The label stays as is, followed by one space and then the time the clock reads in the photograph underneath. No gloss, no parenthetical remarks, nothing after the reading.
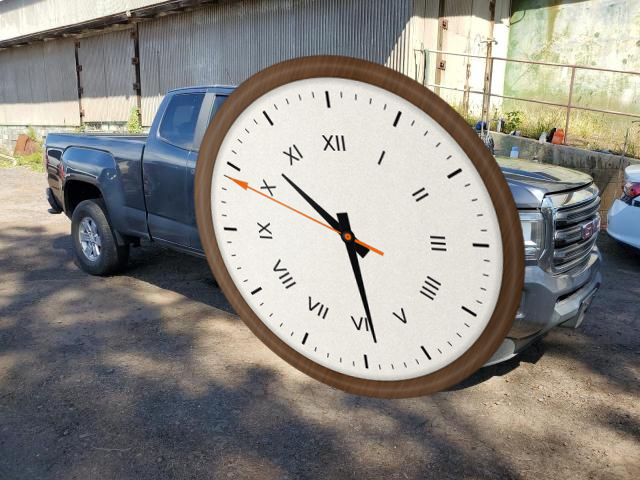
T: 10:28:49
